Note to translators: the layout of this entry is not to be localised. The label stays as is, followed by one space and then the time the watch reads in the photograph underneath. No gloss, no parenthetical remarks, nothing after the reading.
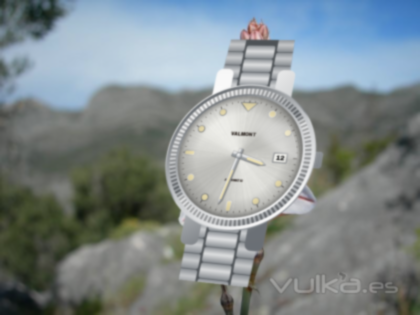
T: 3:32
